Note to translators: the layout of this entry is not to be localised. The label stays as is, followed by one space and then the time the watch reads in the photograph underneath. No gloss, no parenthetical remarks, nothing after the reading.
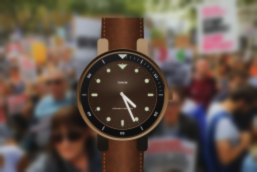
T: 4:26
